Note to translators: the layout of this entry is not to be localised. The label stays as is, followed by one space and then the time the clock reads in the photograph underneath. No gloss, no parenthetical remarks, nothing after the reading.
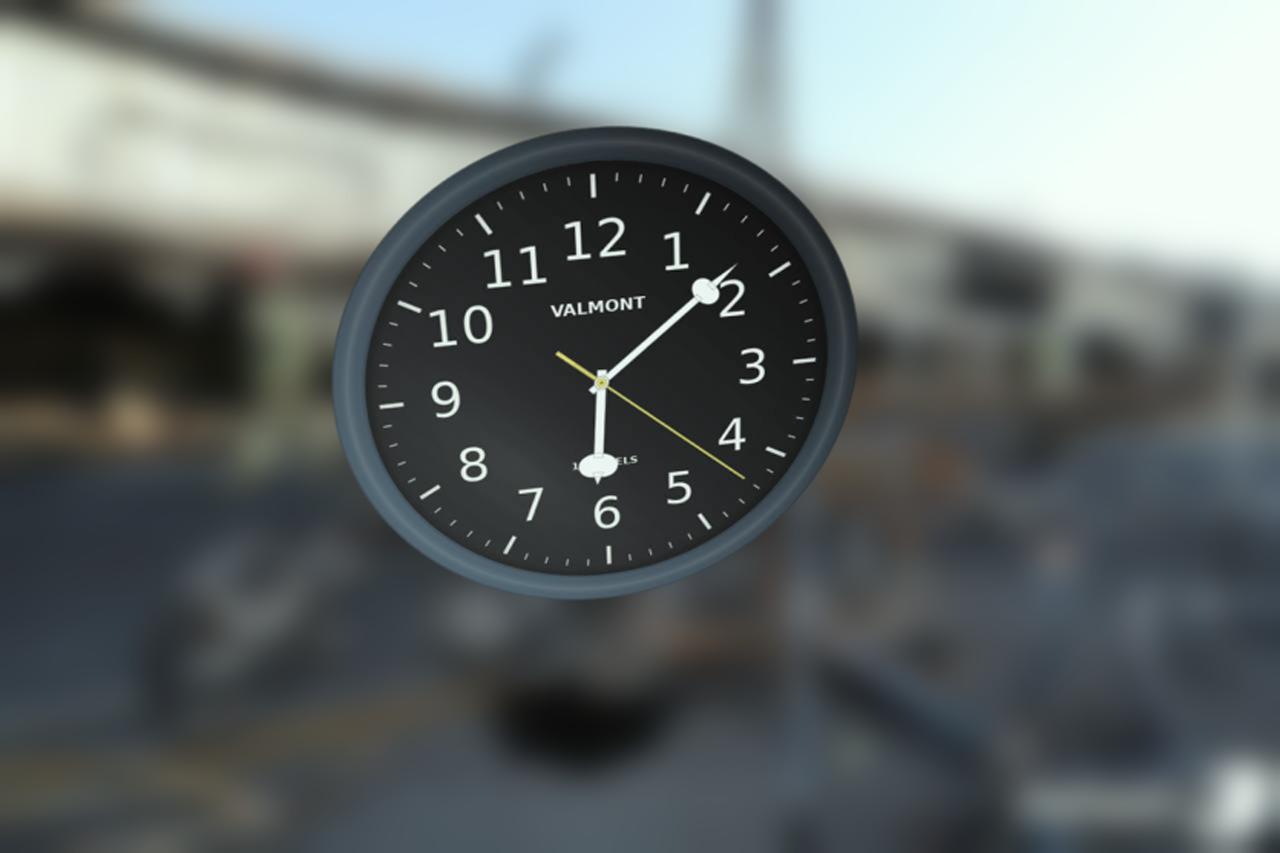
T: 6:08:22
